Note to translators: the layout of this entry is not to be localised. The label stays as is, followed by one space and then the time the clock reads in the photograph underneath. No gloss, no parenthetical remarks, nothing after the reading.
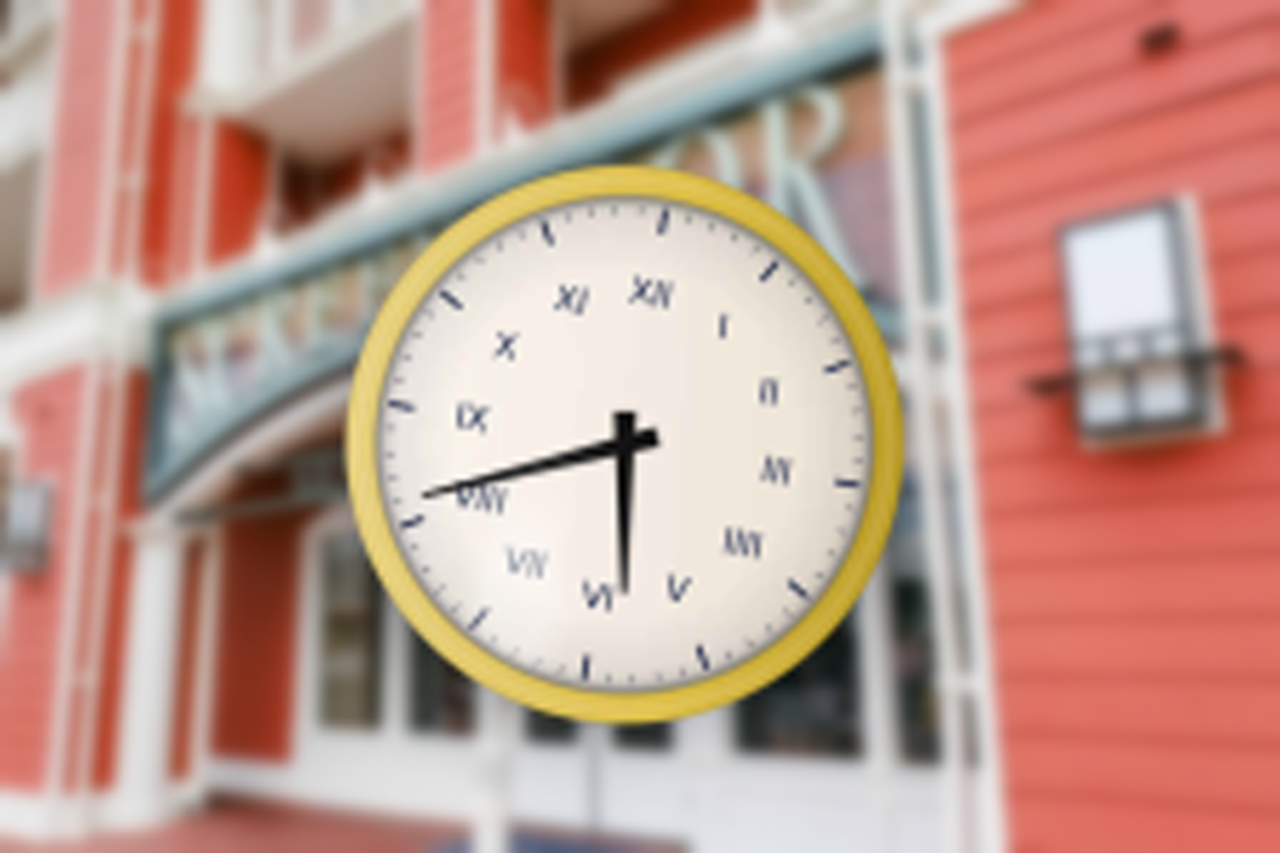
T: 5:41
